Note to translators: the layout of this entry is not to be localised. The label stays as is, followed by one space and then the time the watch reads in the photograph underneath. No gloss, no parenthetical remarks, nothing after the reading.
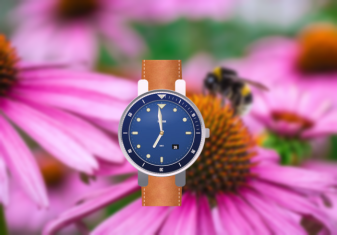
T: 6:59
